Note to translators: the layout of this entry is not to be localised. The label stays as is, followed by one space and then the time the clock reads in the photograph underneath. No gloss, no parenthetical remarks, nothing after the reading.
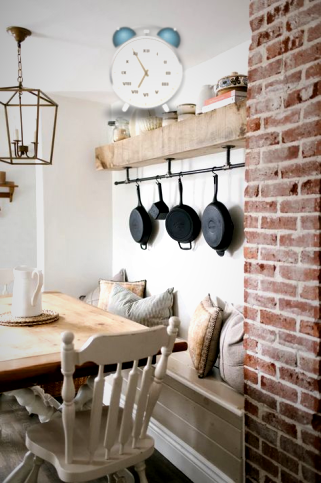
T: 6:55
